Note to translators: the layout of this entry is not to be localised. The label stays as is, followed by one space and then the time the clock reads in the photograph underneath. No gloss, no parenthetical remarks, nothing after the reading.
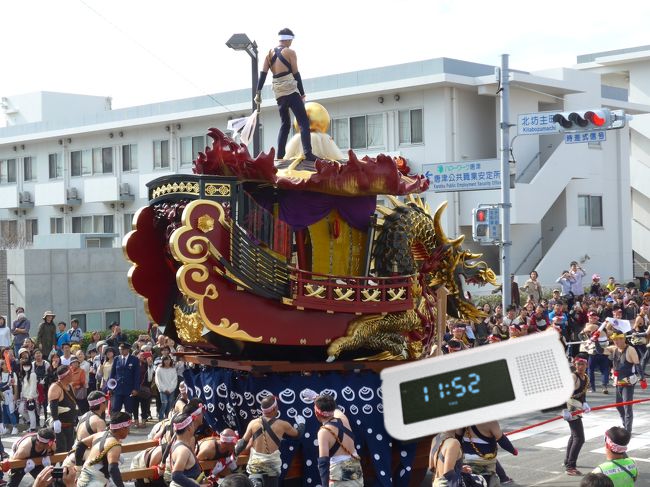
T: 11:52
